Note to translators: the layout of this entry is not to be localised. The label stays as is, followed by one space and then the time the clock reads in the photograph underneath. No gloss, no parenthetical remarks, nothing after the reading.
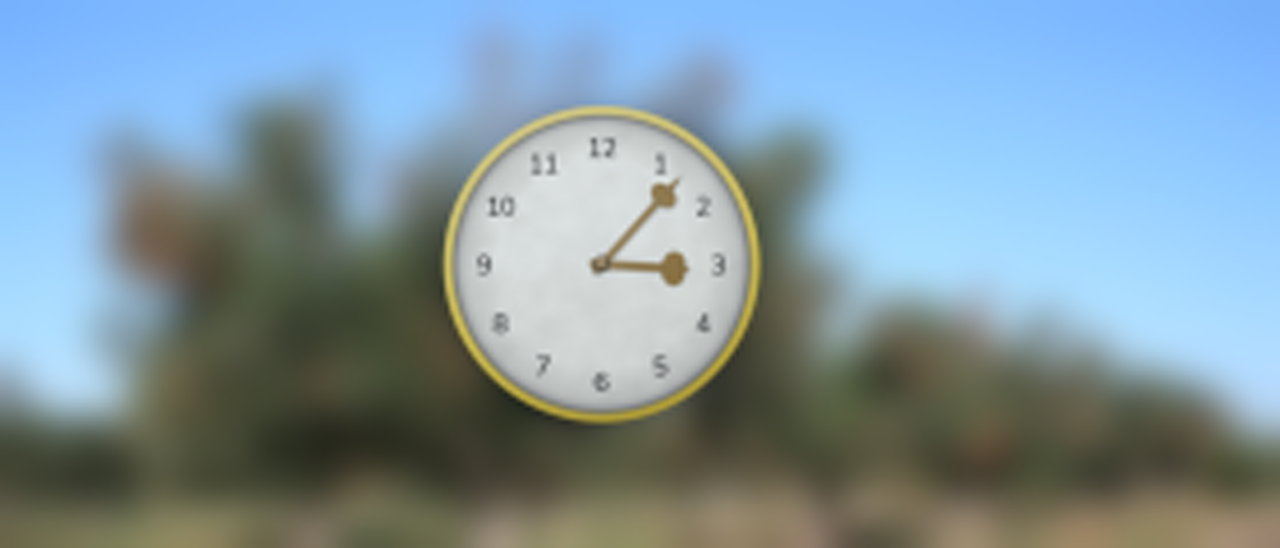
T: 3:07
